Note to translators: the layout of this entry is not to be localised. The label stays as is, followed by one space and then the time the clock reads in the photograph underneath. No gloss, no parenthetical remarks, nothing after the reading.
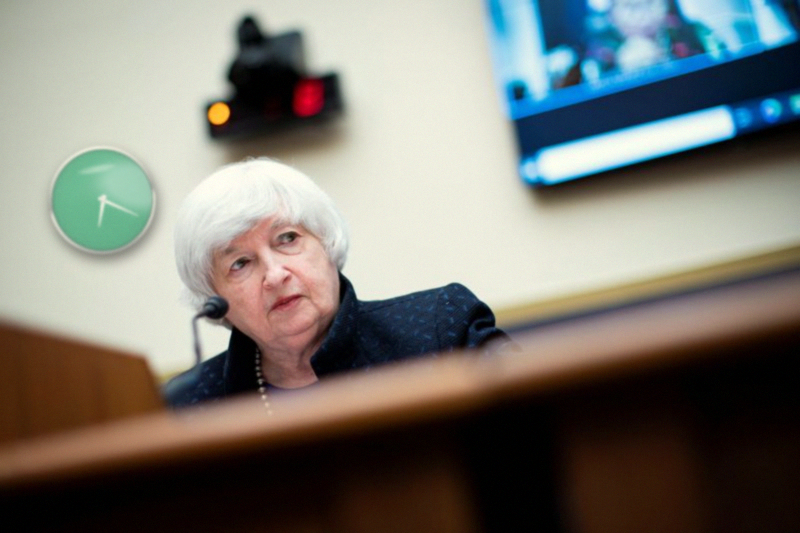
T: 6:19
